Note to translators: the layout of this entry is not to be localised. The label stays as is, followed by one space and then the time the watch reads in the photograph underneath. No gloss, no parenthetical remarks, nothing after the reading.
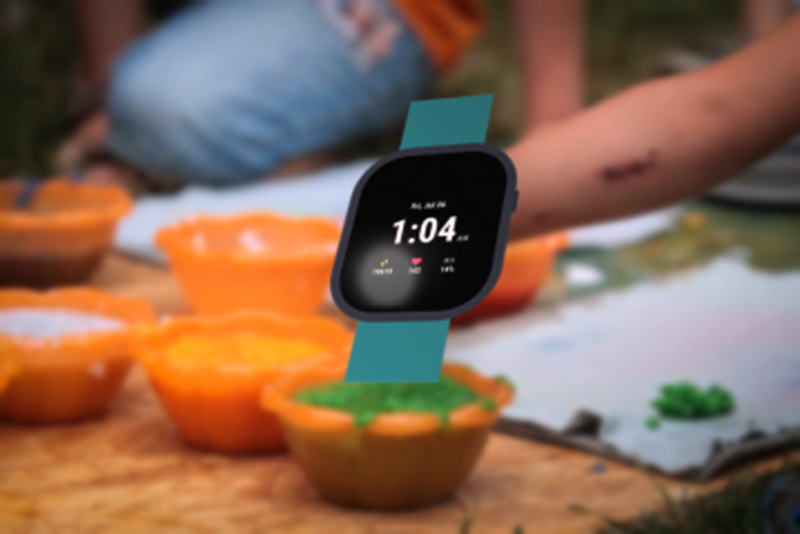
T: 1:04
